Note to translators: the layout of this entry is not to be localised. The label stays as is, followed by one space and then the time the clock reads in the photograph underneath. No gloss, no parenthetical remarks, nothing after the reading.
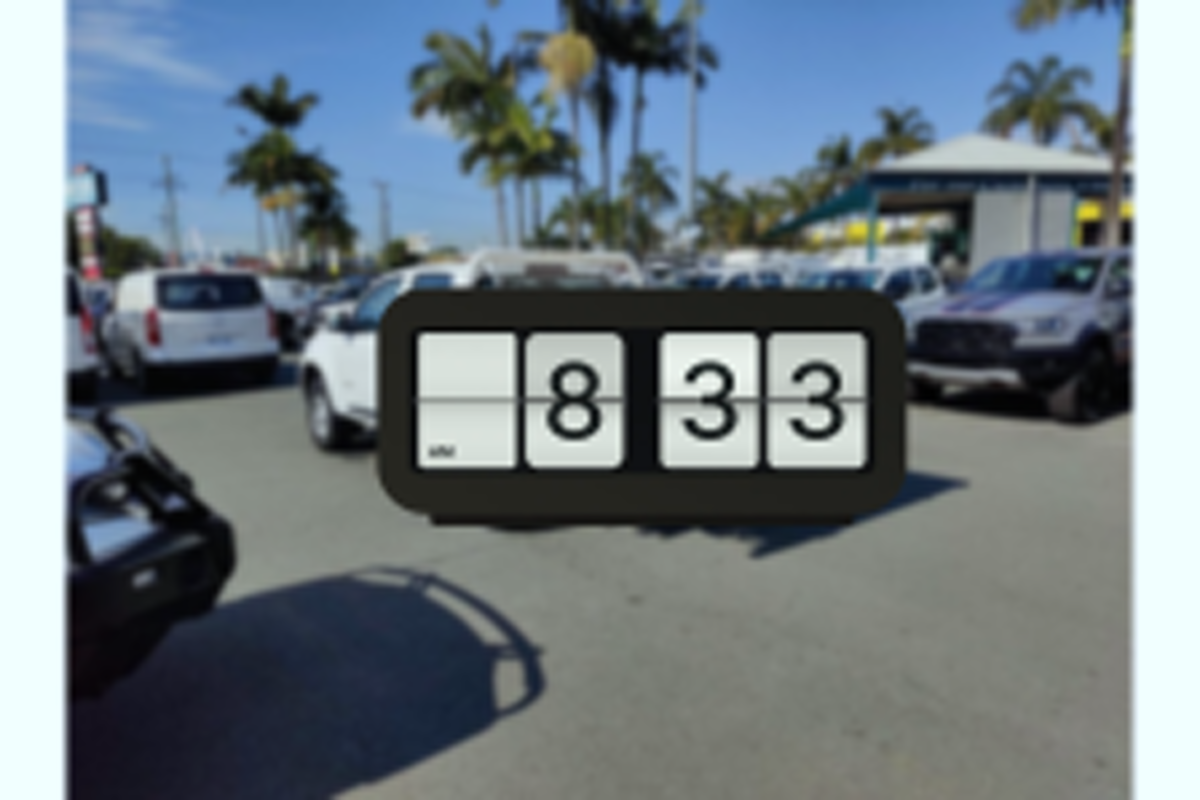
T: 8:33
